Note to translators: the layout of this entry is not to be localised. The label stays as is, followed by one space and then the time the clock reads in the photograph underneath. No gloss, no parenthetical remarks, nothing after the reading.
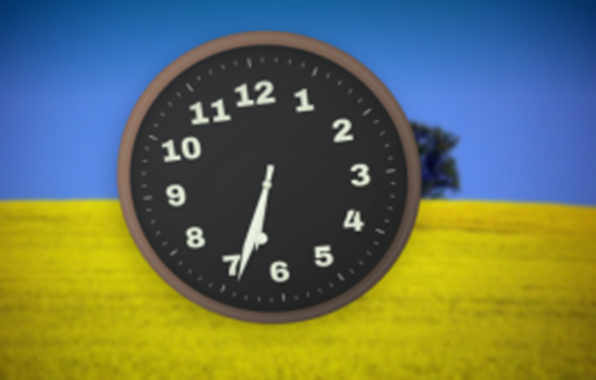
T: 6:34
